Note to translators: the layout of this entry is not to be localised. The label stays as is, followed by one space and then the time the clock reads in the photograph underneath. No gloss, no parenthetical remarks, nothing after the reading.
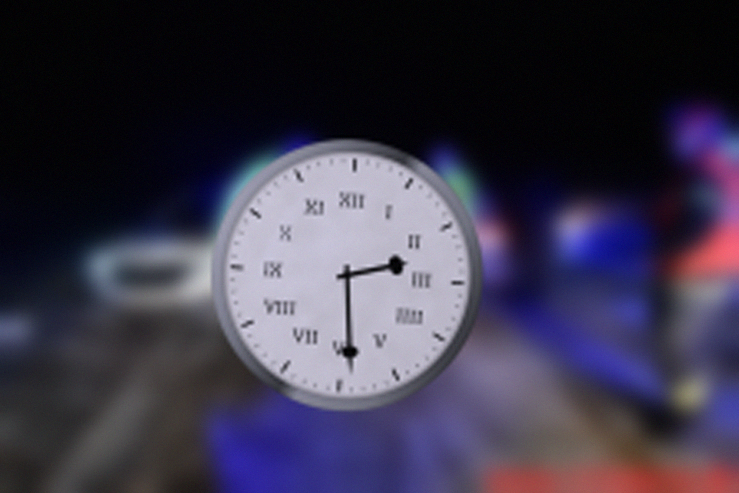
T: 2:29
